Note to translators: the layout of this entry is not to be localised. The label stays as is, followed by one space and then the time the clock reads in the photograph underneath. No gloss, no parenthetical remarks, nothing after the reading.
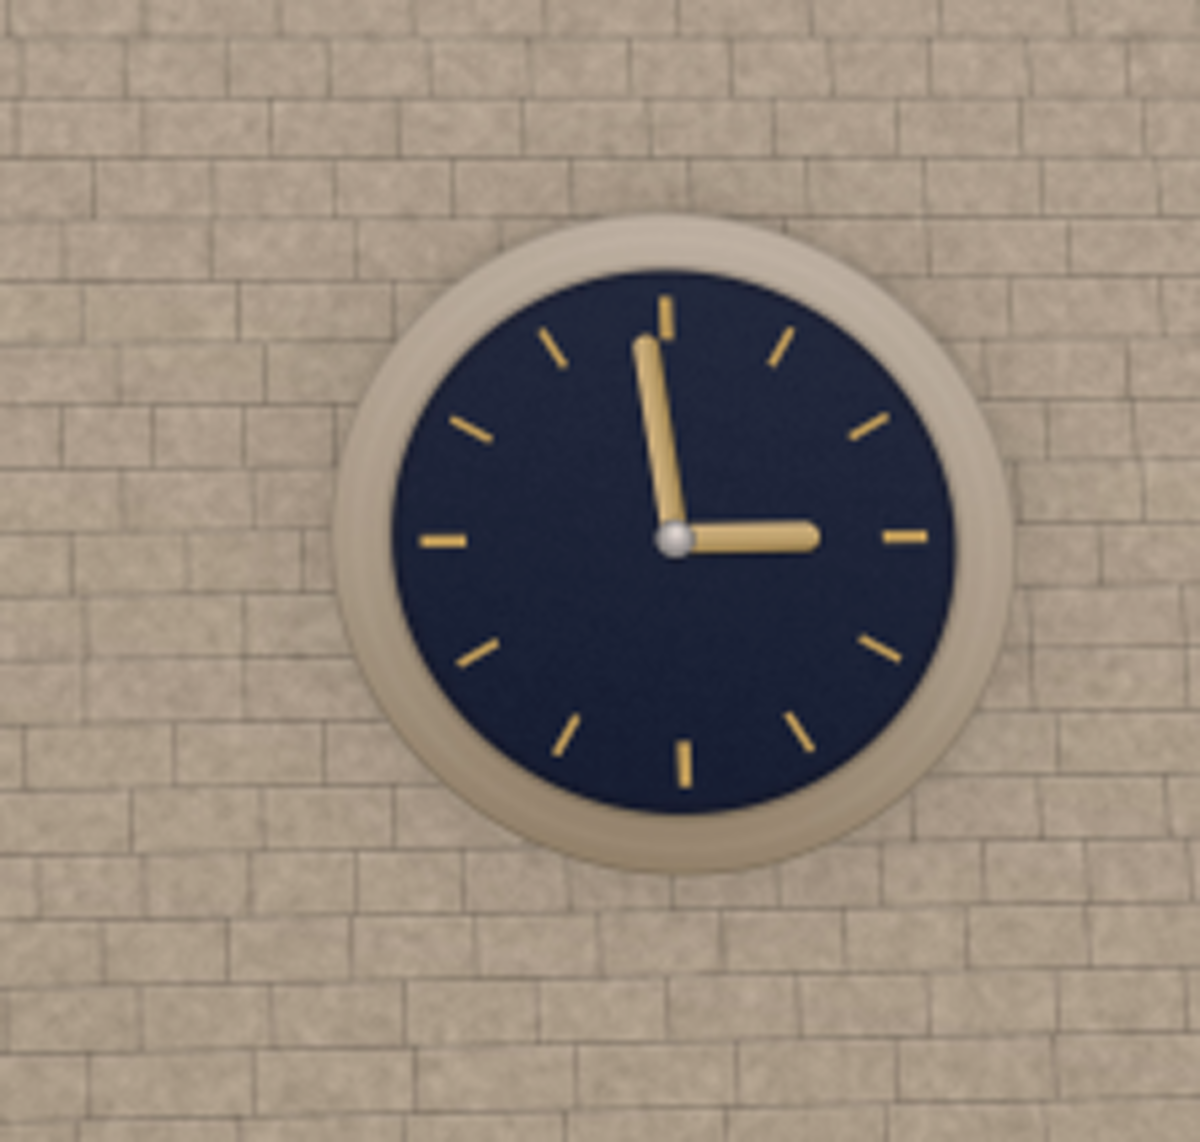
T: 2:59
